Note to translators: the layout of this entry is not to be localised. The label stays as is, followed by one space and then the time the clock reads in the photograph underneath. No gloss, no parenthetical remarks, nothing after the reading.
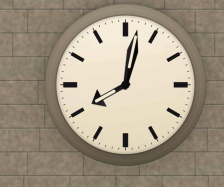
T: 8:02
